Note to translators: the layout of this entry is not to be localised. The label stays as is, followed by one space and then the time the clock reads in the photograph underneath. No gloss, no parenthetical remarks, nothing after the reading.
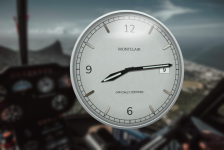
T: 8:14
